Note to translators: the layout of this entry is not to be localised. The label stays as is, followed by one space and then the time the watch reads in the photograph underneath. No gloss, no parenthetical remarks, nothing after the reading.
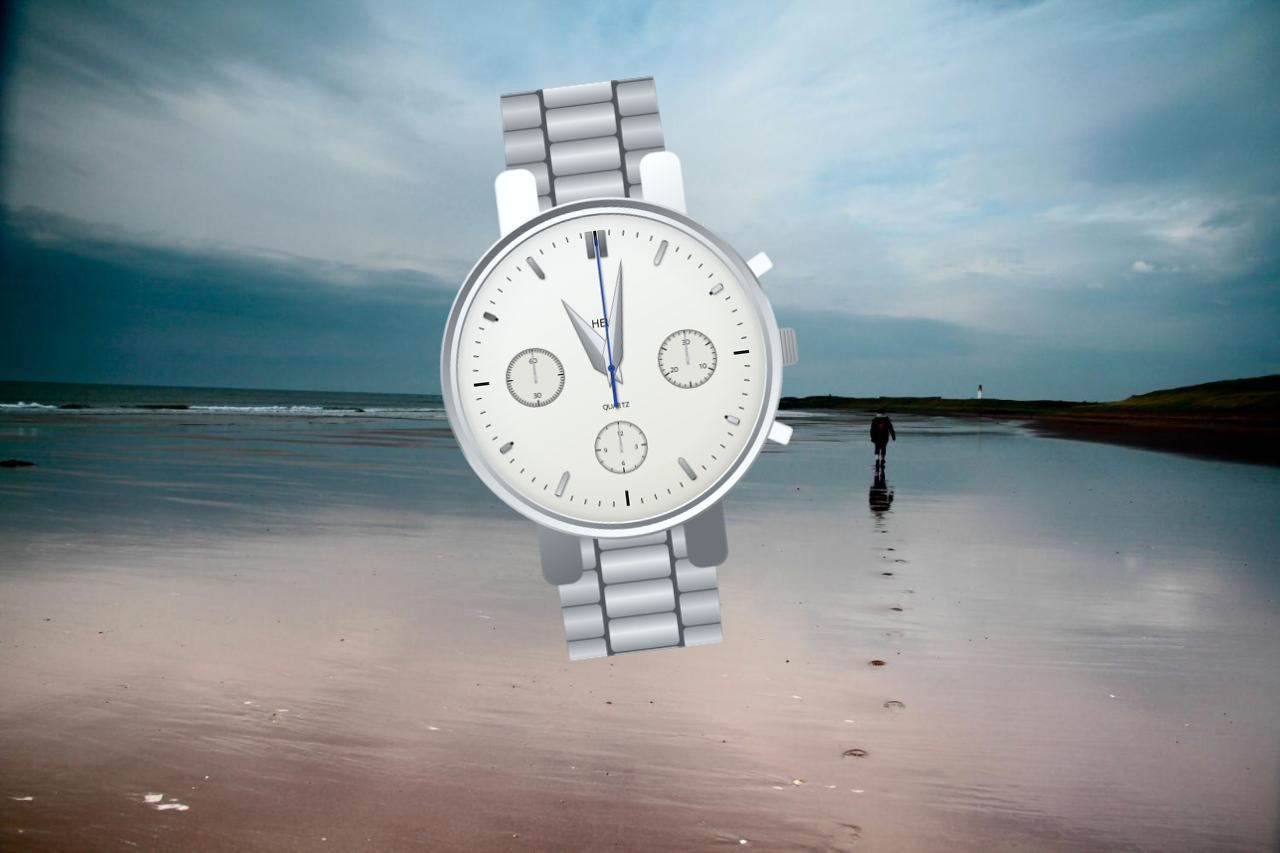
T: 11:02
